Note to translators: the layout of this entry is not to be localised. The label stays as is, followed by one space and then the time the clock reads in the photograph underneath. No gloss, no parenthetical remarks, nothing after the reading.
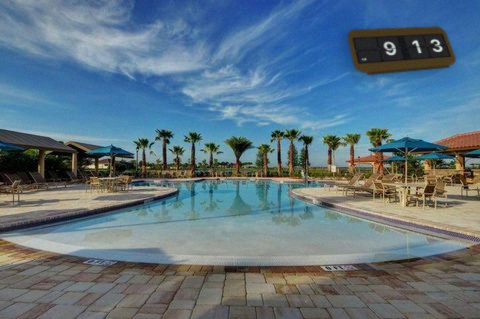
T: 9:13
